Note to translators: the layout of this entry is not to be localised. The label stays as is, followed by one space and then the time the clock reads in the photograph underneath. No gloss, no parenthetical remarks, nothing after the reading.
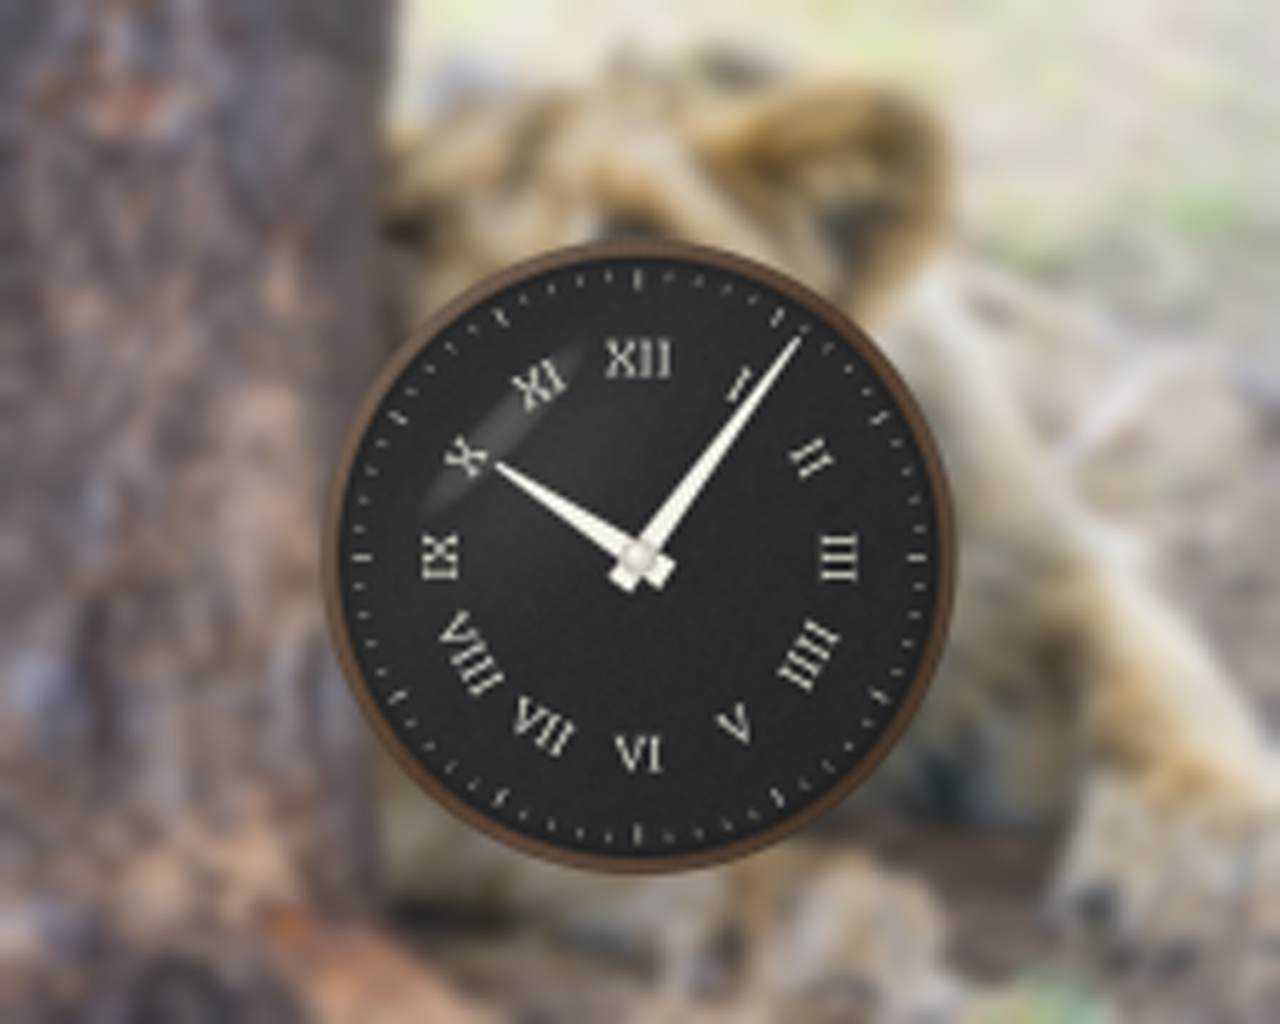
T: 10:06
